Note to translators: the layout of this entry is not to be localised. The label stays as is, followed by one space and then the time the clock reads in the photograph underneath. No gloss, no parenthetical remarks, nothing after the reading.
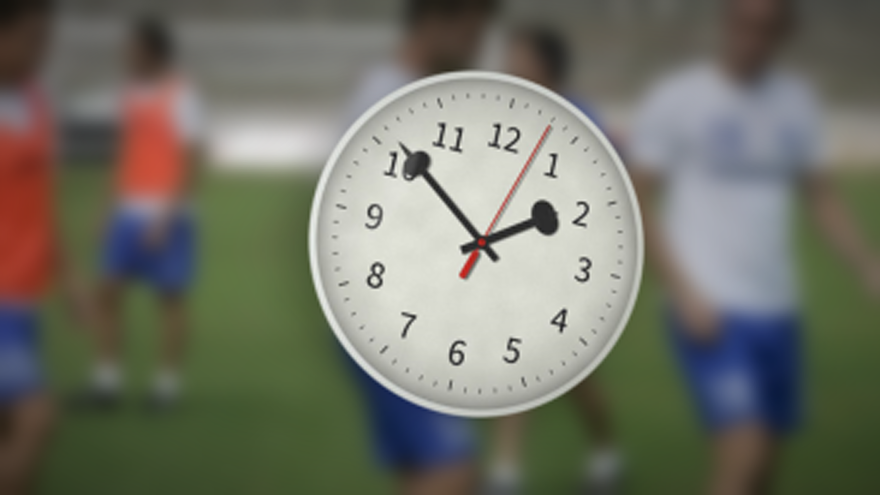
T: 1:51:03
